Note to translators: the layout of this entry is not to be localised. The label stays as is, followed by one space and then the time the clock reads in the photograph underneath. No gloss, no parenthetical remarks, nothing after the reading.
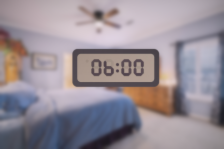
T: 6:00
